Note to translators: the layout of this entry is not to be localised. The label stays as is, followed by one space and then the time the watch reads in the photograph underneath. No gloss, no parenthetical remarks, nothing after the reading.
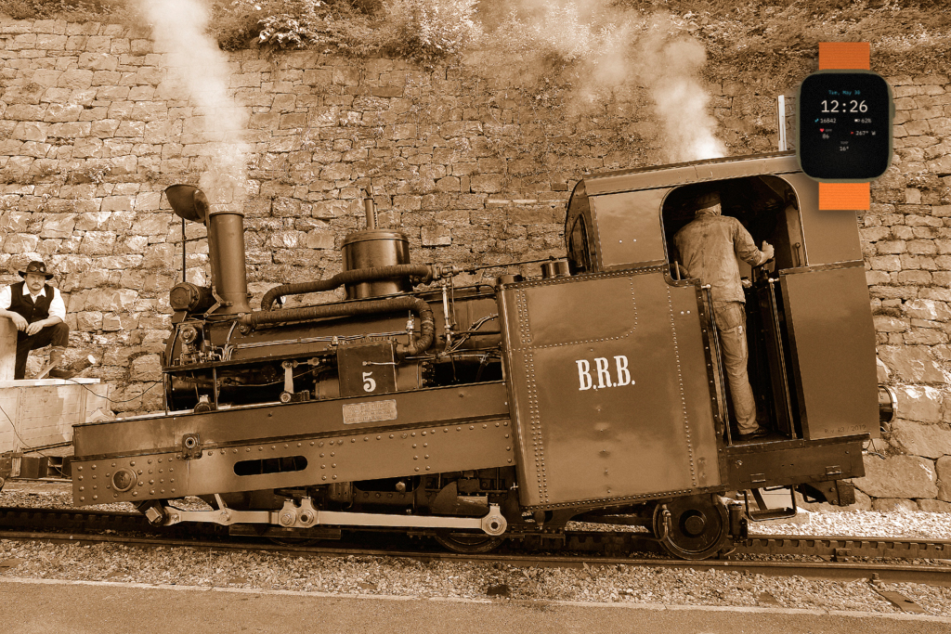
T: 12:26
